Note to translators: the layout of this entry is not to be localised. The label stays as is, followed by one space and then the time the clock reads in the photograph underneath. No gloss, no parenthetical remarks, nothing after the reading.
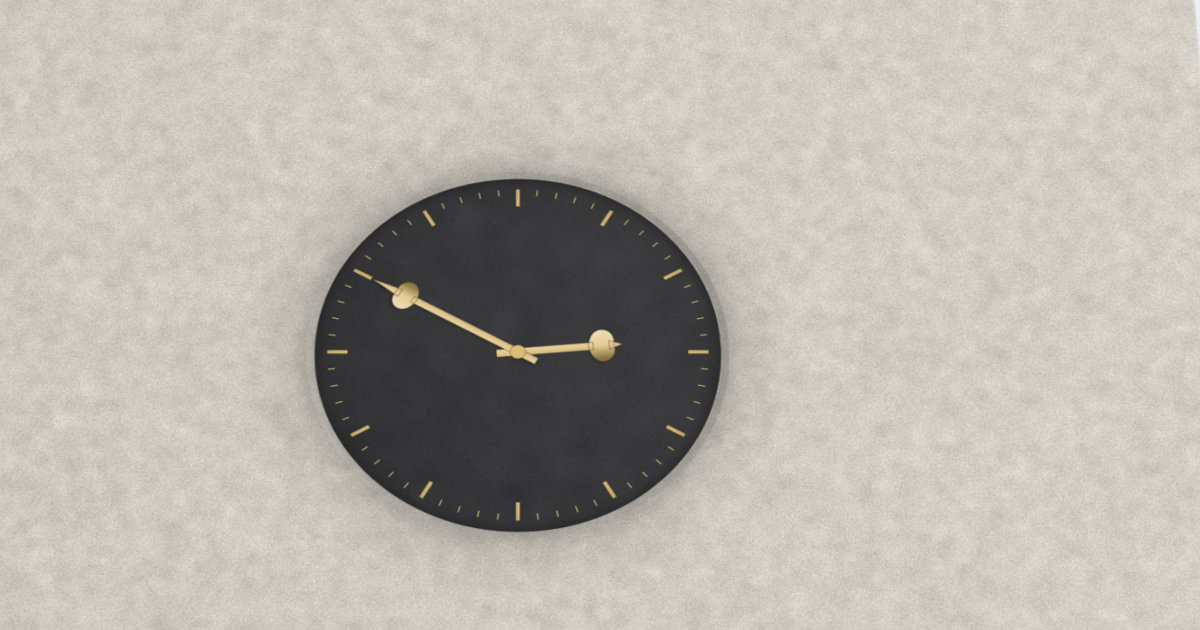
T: 2:50
